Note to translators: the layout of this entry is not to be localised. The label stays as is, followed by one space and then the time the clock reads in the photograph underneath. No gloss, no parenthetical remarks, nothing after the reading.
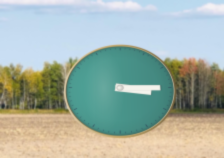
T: 3:15
